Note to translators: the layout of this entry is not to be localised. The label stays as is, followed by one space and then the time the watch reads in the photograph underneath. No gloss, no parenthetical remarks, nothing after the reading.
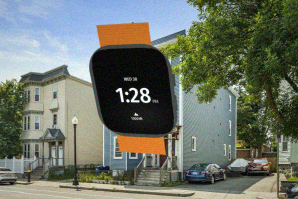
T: 1:28
